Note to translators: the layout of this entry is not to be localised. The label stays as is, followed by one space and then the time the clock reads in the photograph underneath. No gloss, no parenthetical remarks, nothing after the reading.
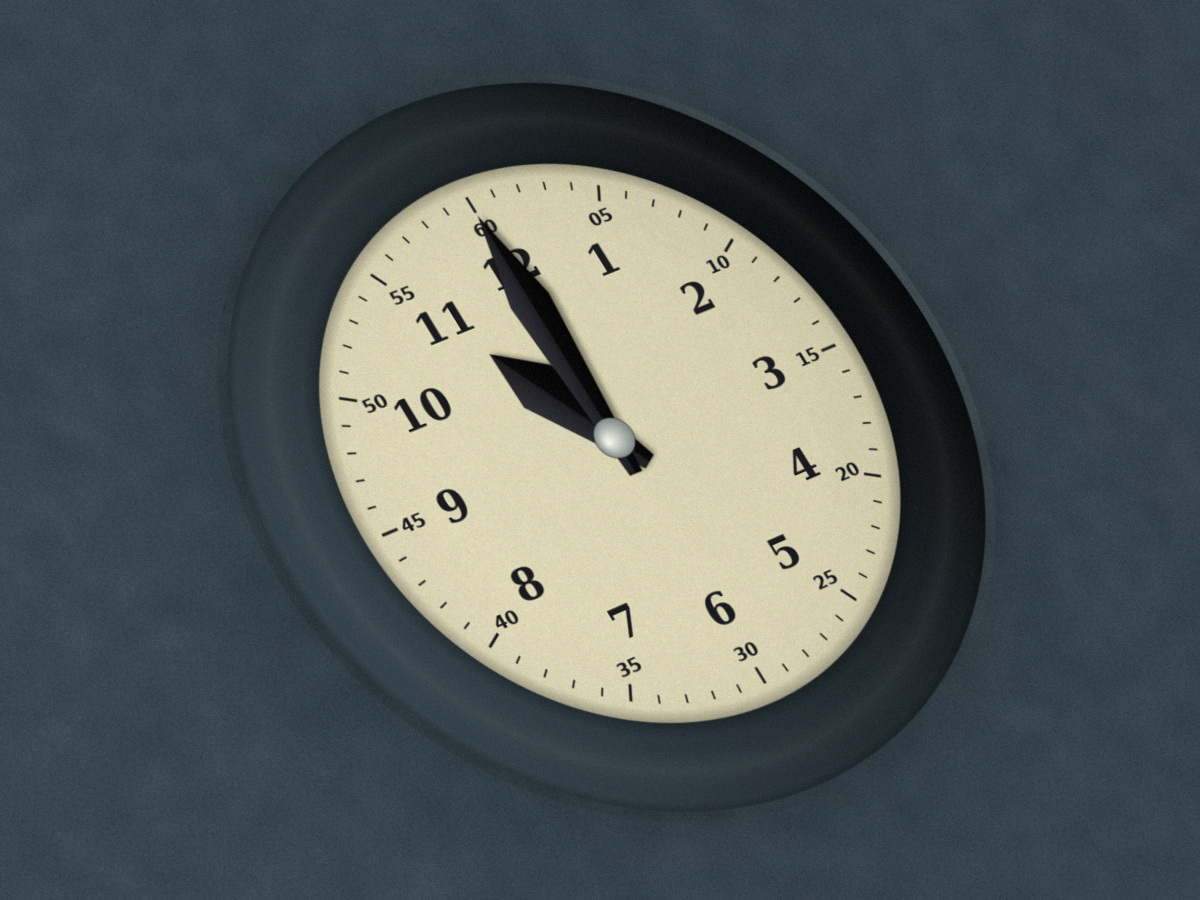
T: 11:00
